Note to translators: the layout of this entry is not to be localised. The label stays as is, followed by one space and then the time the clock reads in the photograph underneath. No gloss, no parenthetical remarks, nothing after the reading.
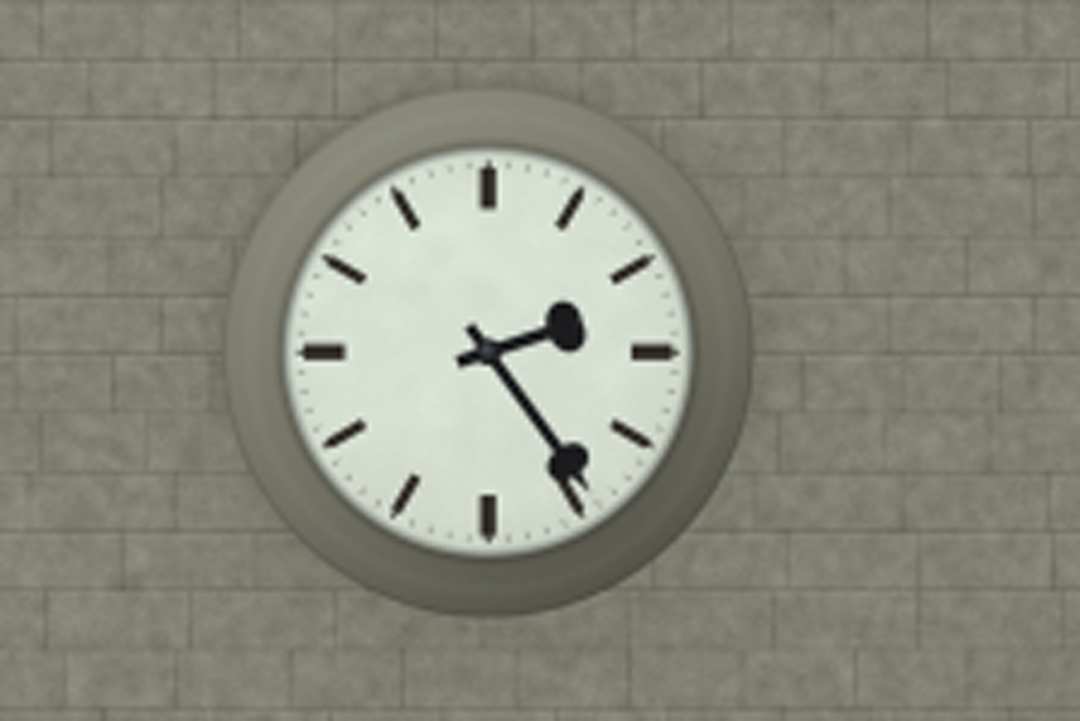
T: 2:24
